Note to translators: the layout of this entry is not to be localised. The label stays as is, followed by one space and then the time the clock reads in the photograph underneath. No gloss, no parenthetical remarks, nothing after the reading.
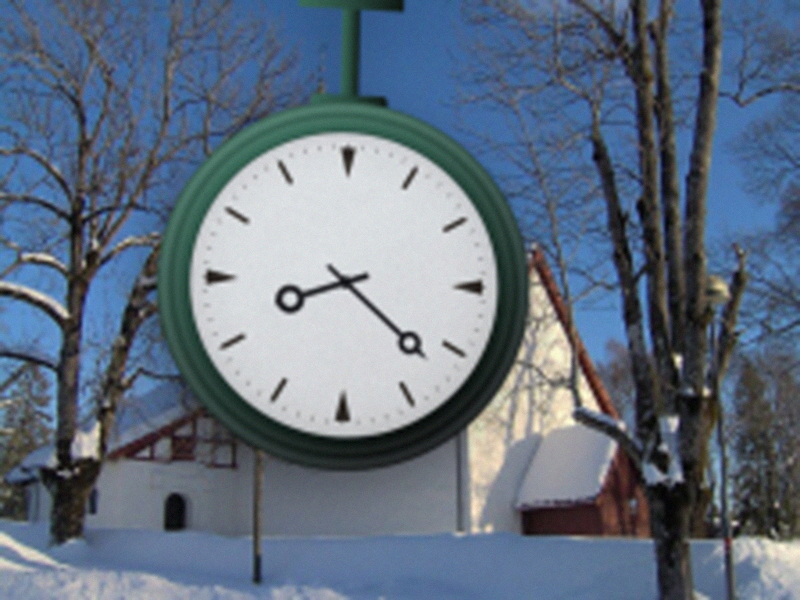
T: 8:22
